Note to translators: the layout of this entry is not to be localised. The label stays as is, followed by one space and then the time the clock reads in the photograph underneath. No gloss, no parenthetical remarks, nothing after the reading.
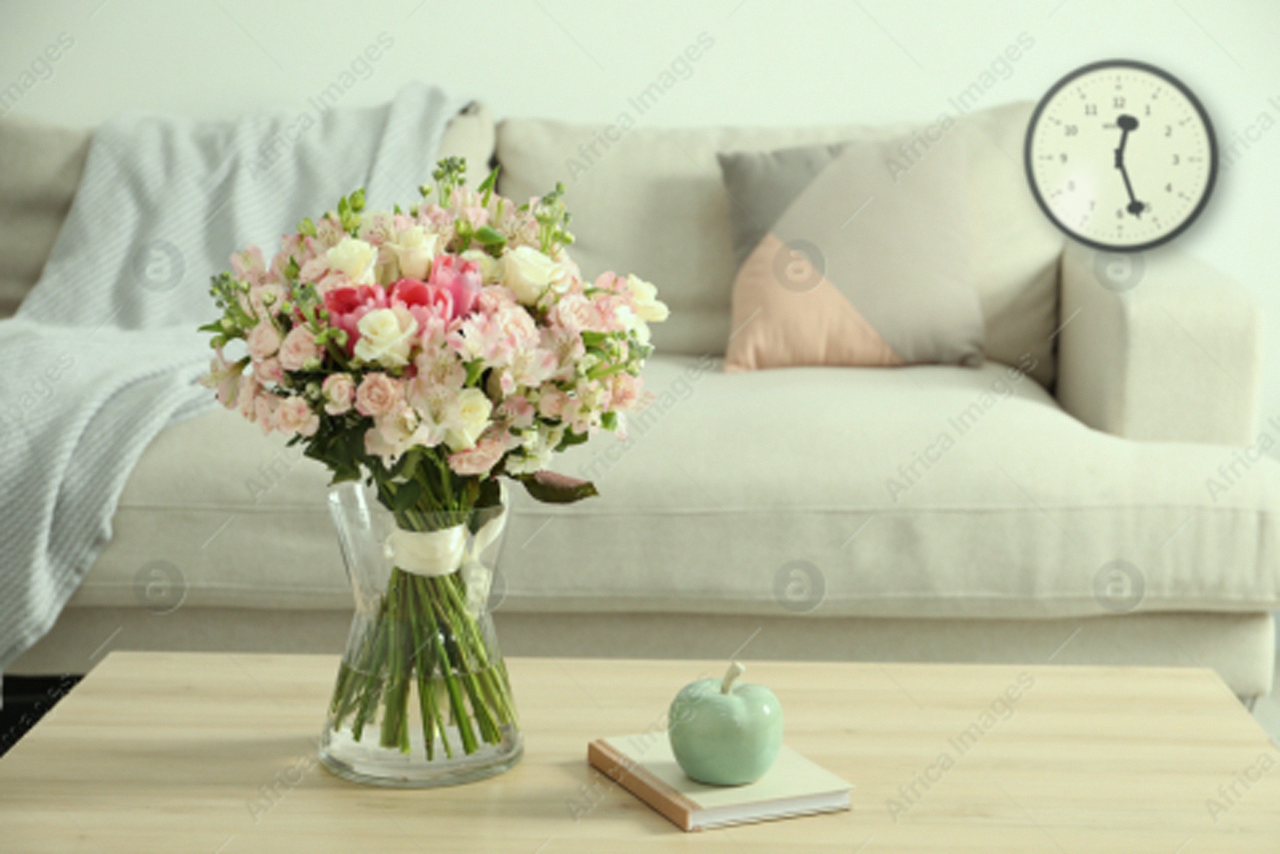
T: 12:27
